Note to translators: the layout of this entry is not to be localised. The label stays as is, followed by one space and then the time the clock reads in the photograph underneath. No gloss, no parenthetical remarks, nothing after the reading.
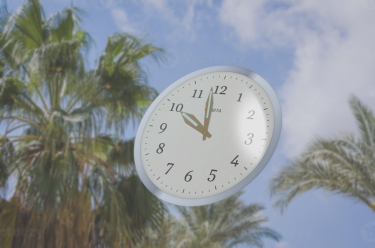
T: 9:58
